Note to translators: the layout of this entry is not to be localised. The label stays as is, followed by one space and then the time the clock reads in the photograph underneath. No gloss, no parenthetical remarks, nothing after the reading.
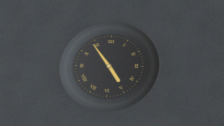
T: 4:54
